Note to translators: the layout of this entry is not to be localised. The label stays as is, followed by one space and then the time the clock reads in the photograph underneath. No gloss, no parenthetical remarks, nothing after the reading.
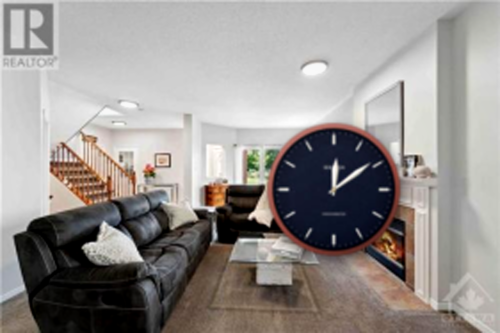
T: 12:09
